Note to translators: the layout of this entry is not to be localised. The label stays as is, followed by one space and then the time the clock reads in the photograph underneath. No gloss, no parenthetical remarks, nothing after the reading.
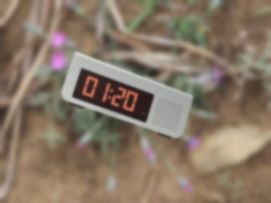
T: 1:20
